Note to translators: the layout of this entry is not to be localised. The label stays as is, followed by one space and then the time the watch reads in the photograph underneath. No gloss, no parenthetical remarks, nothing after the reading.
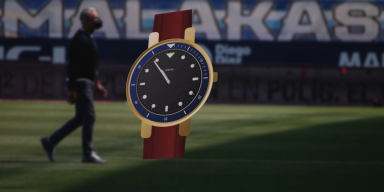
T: 10:54
